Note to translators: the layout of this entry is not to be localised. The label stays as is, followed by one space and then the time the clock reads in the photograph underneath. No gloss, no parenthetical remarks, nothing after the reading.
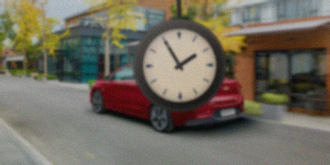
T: 1:55
